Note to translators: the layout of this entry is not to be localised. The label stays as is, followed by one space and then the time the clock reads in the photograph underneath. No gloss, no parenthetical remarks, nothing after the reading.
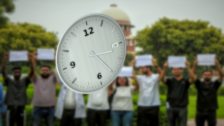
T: 3:25
